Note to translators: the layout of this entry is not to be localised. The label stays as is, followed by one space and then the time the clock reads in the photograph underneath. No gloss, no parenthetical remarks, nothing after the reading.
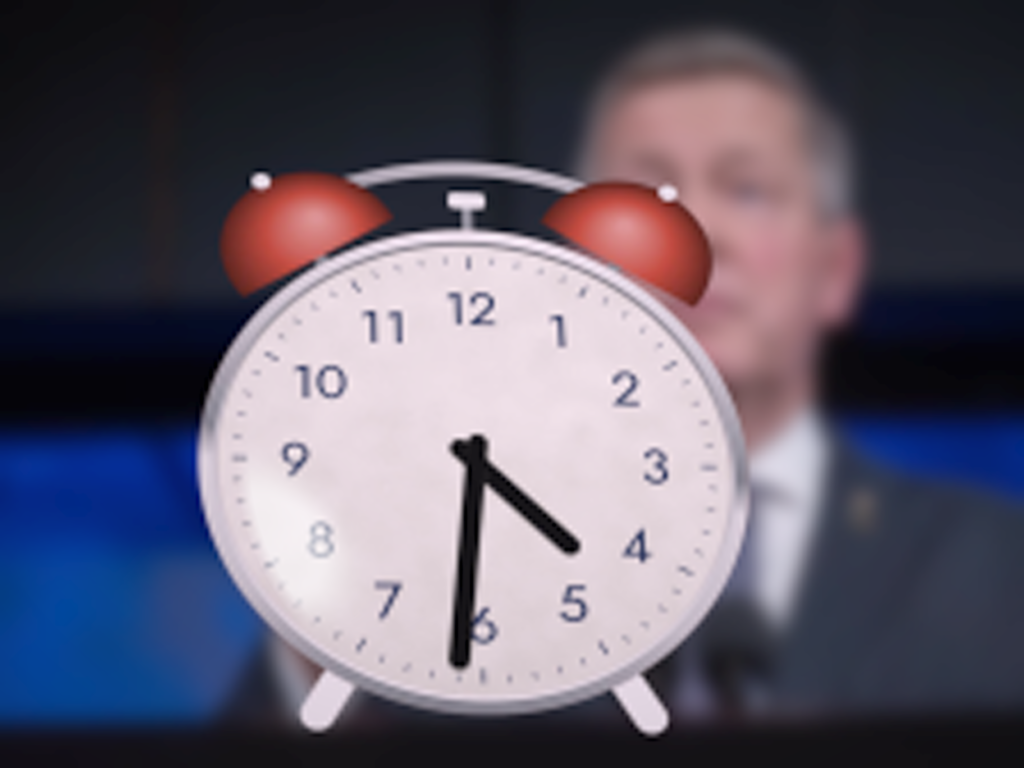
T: 4:31
